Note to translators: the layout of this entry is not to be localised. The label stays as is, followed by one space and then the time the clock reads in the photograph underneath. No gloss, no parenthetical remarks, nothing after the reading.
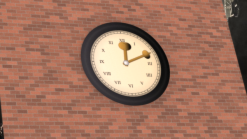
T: 12:11
